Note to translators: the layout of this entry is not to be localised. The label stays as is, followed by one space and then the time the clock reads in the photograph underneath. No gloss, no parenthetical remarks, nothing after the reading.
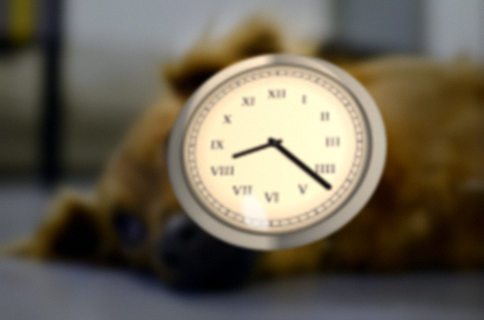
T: 8:22
